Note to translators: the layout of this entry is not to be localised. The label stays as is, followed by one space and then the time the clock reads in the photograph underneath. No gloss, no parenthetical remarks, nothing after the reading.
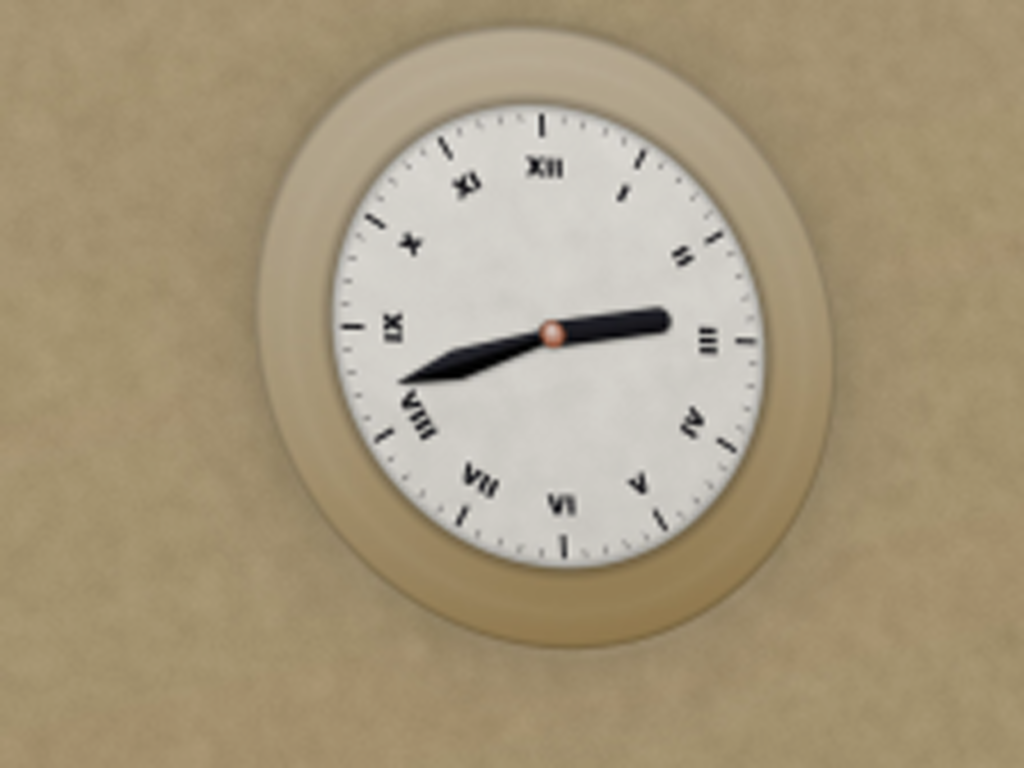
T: 2:42
